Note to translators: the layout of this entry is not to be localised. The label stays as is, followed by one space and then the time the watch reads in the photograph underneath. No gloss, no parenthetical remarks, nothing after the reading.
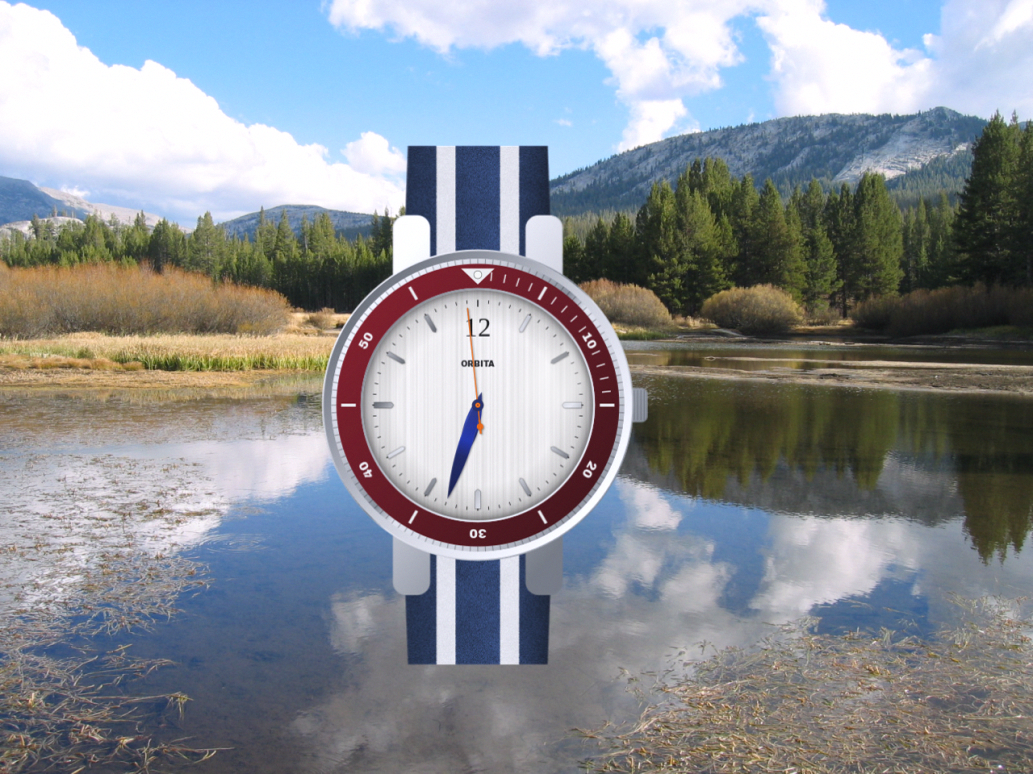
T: 6:32:59
